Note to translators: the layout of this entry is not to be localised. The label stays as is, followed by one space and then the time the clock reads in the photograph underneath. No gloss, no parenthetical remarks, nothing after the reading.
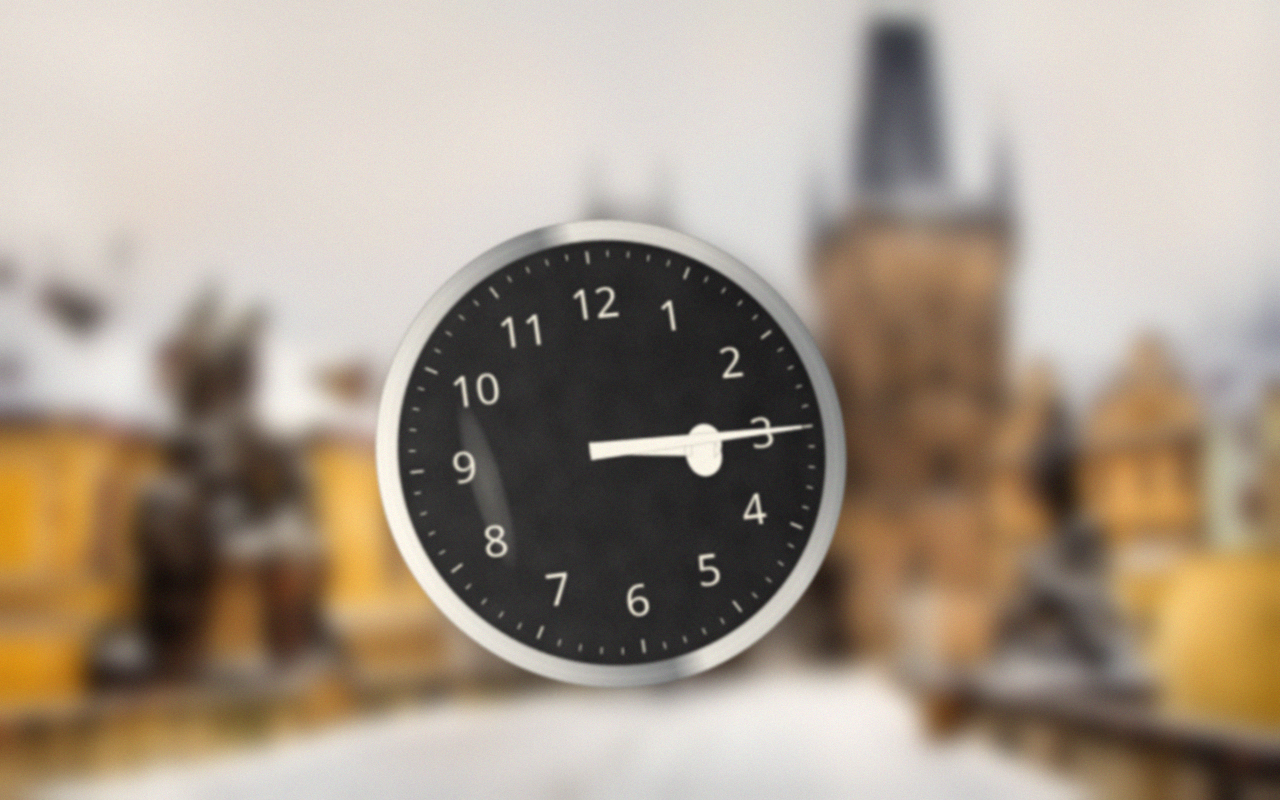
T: 3:15
